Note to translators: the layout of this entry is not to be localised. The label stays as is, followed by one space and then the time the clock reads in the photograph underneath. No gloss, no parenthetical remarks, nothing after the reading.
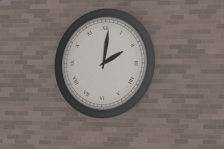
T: 2:01
